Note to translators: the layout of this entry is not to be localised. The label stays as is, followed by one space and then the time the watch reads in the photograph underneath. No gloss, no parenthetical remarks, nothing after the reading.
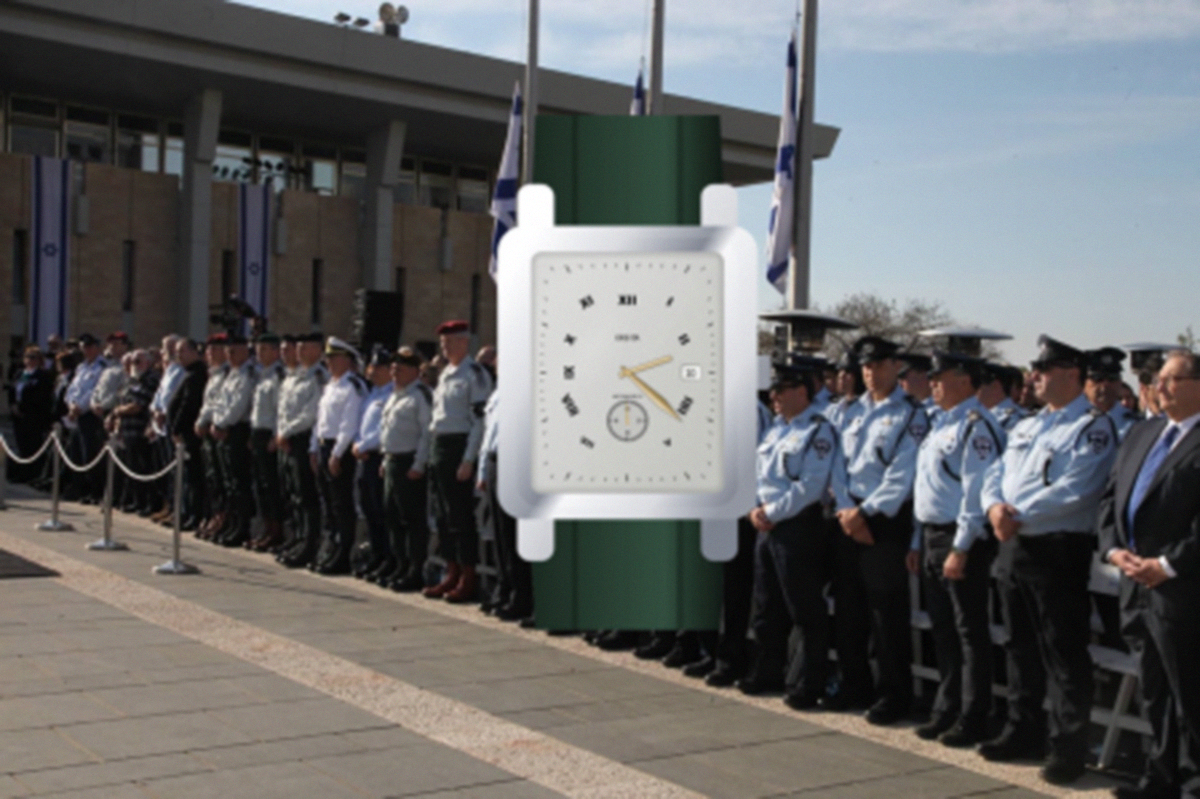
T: 2:22
